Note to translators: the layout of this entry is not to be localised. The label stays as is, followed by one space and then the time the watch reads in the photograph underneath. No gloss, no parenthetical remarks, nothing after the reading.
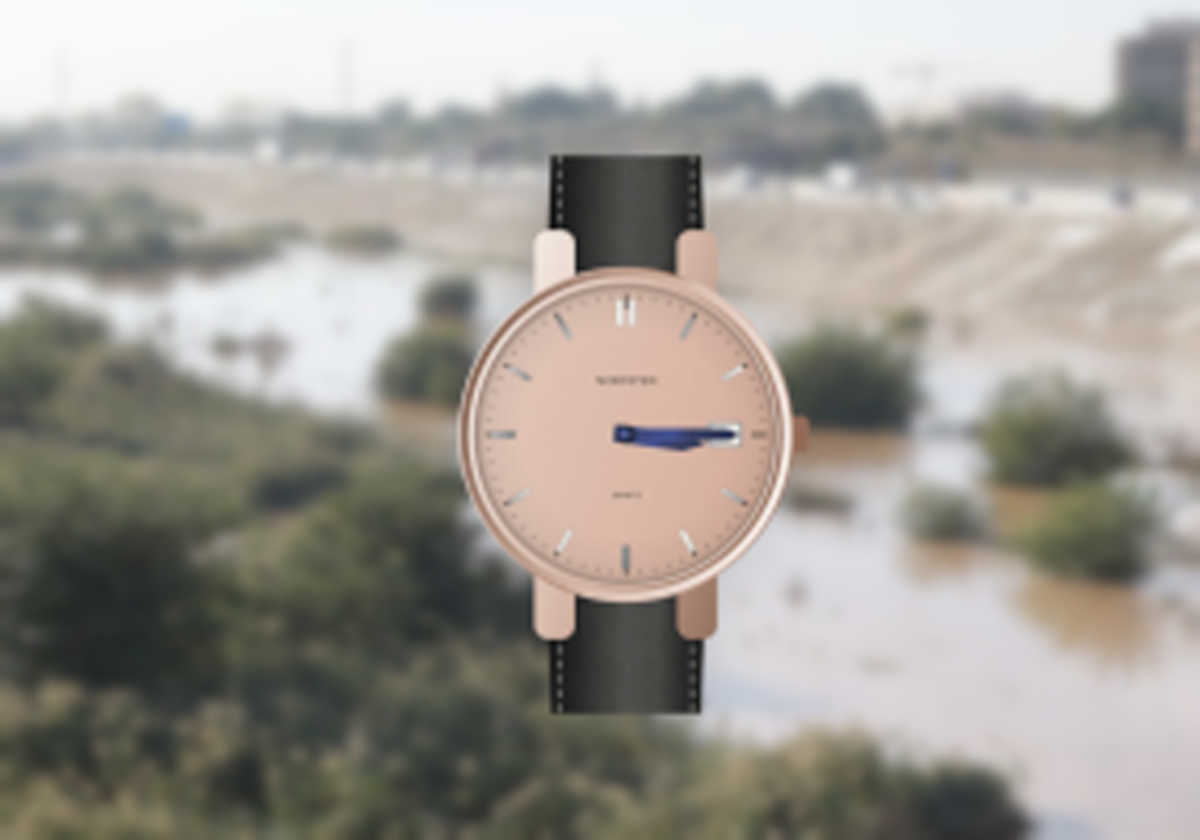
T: 3:15
